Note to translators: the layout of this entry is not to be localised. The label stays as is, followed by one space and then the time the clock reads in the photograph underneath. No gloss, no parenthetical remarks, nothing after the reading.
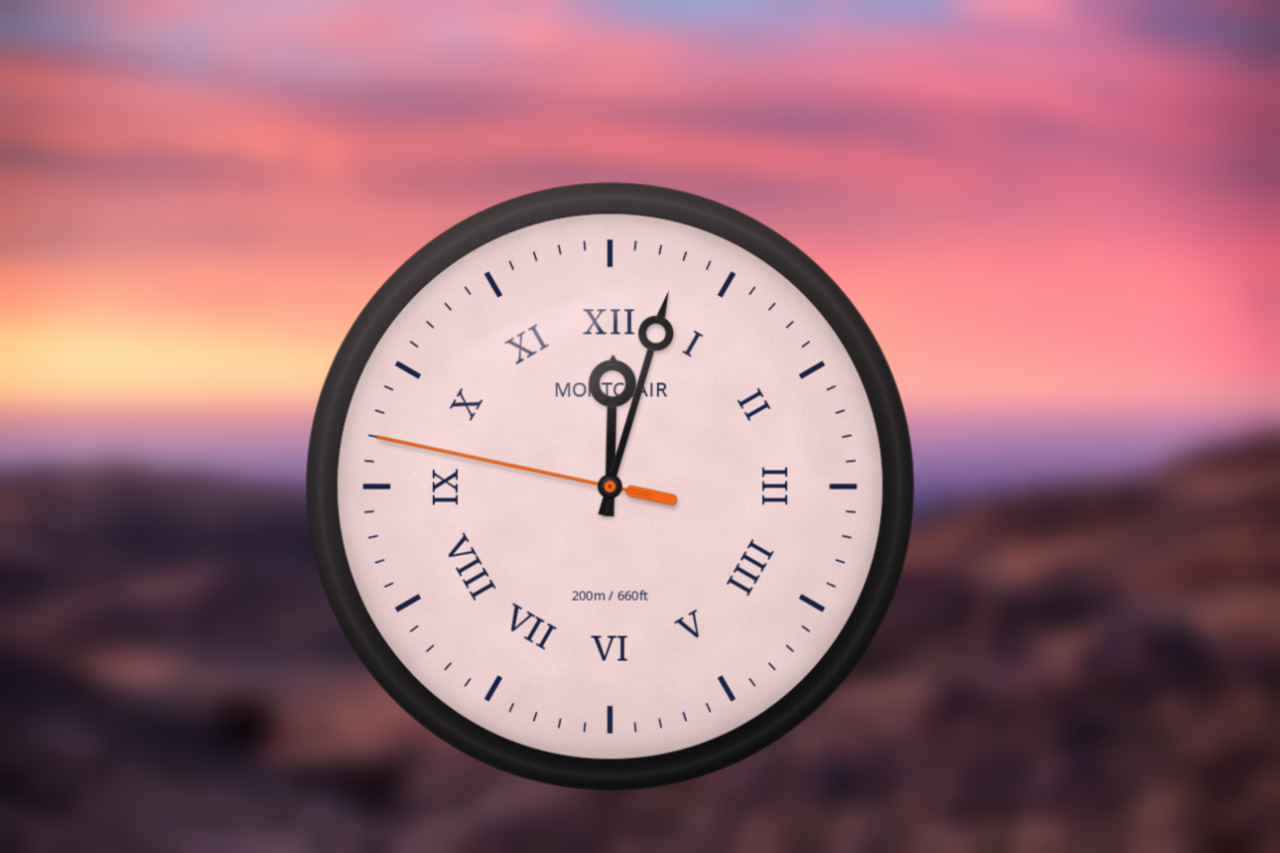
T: 12:02:47
